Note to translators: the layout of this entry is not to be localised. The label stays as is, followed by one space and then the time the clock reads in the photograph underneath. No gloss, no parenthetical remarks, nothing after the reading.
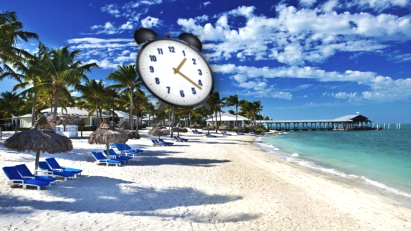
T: 1:22
